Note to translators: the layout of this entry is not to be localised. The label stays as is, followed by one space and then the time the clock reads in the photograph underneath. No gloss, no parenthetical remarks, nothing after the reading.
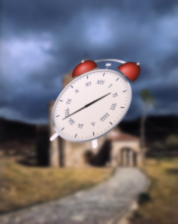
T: 1:38
